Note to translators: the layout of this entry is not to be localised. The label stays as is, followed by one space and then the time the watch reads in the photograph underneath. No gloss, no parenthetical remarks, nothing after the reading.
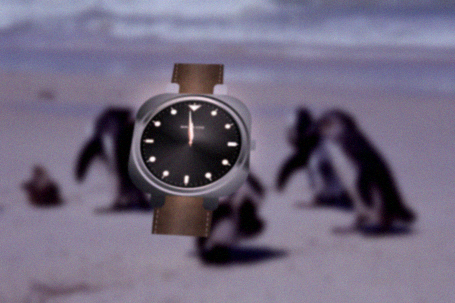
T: 11:59
